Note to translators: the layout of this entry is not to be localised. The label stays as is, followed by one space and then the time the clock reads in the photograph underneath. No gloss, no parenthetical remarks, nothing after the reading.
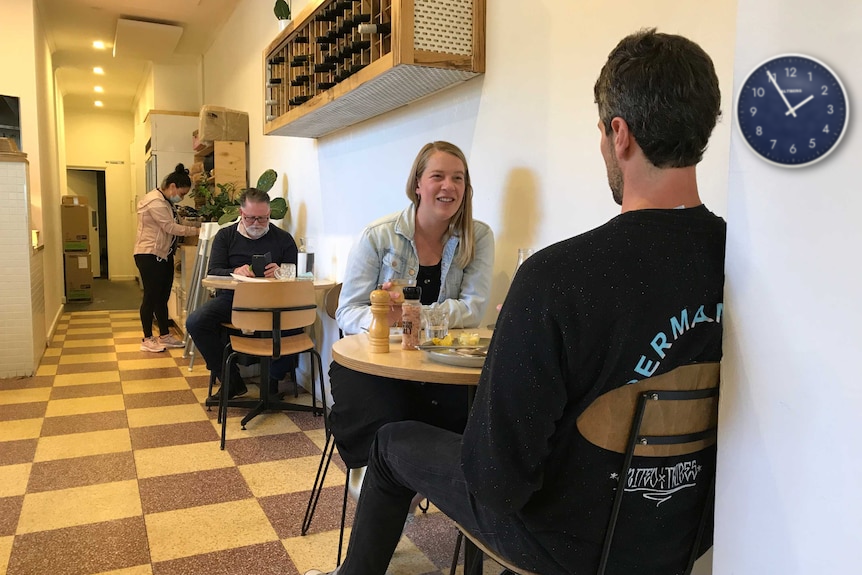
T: 1:55
